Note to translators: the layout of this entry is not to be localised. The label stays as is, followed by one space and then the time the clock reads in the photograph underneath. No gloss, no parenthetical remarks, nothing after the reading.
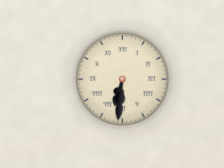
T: 6:31
